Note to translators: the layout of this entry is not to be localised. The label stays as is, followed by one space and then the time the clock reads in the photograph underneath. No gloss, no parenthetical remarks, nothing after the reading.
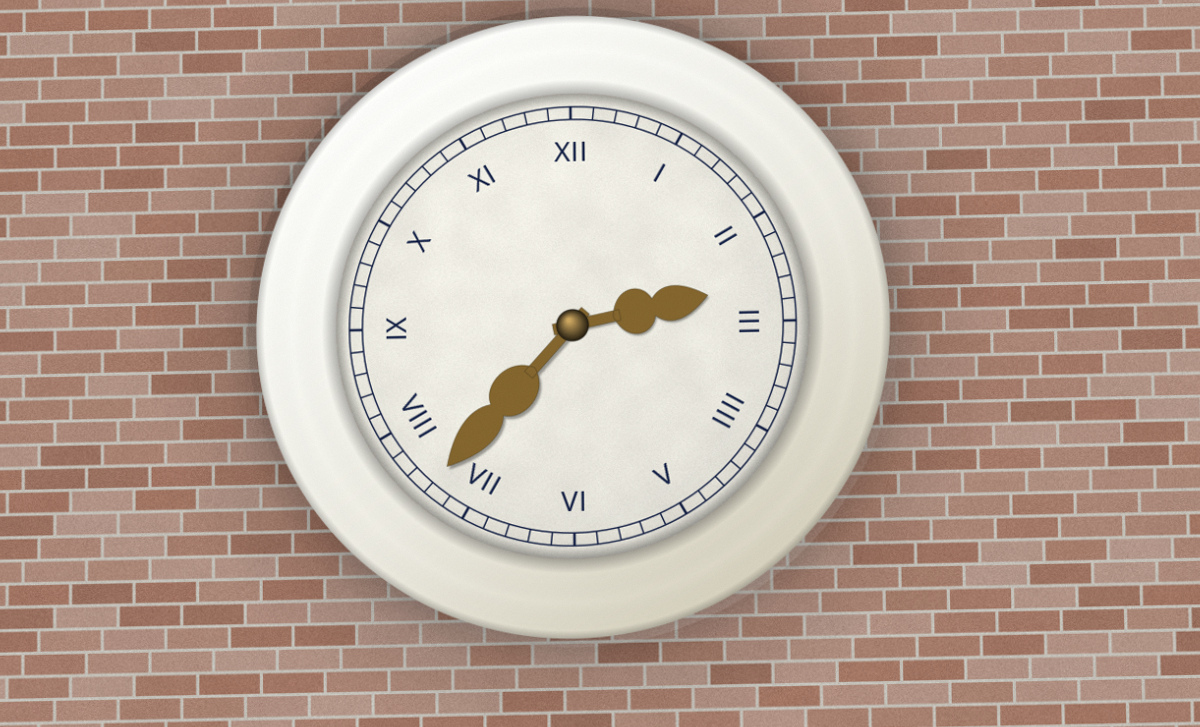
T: 2:37
